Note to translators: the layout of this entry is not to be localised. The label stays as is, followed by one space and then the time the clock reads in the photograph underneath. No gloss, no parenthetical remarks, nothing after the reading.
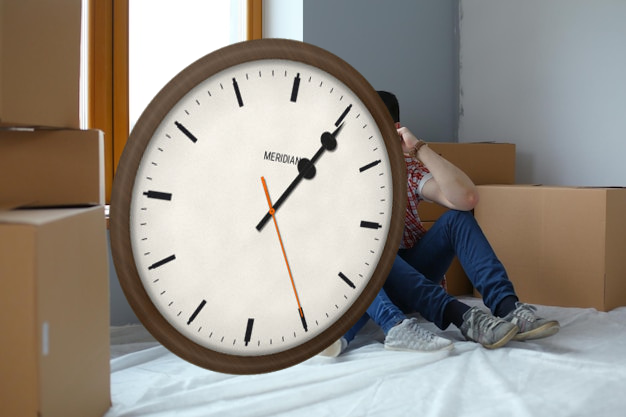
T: 1:05:25
